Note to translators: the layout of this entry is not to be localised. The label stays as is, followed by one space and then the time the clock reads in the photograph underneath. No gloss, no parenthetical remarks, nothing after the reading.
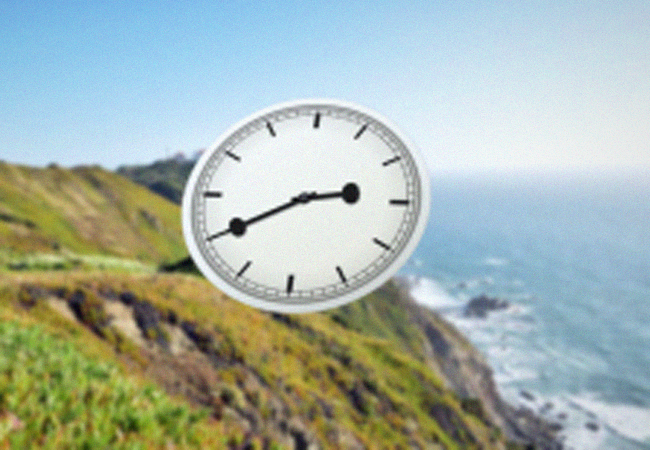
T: 2:40
